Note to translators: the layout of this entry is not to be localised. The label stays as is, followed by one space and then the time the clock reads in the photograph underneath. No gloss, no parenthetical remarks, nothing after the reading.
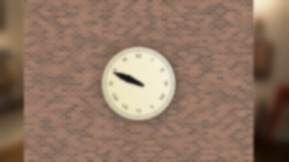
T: 9:49
